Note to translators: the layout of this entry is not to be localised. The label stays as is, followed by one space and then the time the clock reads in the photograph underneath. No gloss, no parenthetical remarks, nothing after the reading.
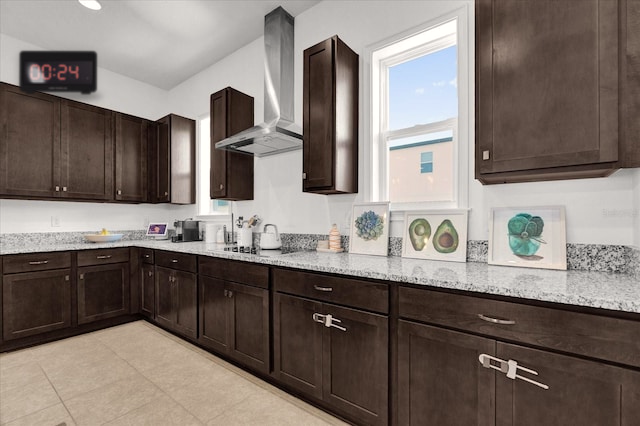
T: 0:24
